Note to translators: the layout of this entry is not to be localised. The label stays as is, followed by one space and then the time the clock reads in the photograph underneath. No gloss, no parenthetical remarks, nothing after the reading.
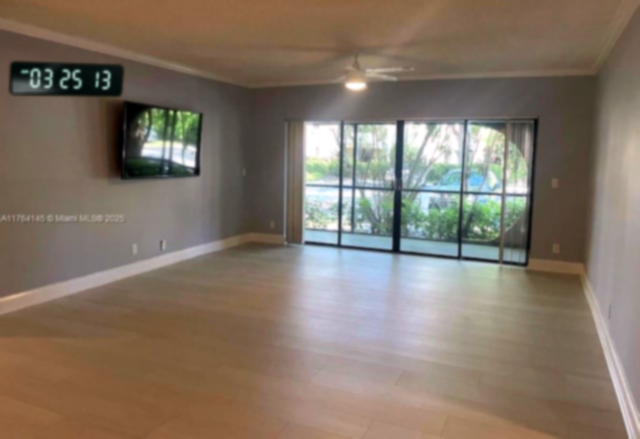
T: 3:25:13
